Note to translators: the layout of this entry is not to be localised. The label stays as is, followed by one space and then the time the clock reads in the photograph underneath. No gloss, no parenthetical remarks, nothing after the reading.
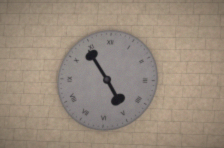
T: 4:54
